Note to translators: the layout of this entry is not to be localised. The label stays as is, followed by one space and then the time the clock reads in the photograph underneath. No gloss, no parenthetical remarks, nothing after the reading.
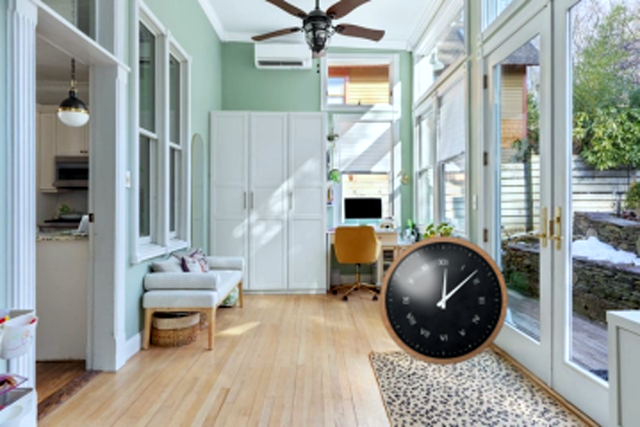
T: 12:08
